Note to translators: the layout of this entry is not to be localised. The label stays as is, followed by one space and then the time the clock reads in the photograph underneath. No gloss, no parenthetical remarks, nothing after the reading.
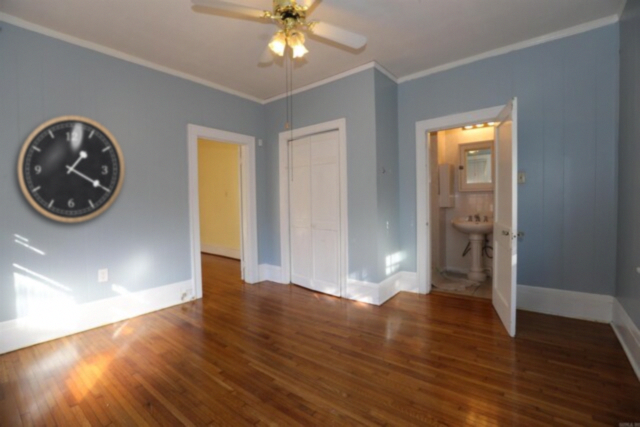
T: 1:20
